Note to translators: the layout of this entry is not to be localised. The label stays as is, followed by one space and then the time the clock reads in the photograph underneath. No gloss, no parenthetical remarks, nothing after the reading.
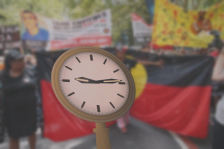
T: 9:14
